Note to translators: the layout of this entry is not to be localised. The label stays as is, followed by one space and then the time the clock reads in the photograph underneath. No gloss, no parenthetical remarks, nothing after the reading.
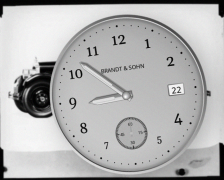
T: 8:52
